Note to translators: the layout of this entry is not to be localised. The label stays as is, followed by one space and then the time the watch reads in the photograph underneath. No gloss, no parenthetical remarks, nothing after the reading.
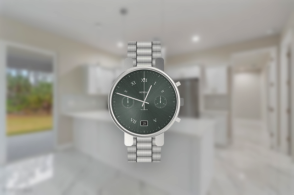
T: 12:48
